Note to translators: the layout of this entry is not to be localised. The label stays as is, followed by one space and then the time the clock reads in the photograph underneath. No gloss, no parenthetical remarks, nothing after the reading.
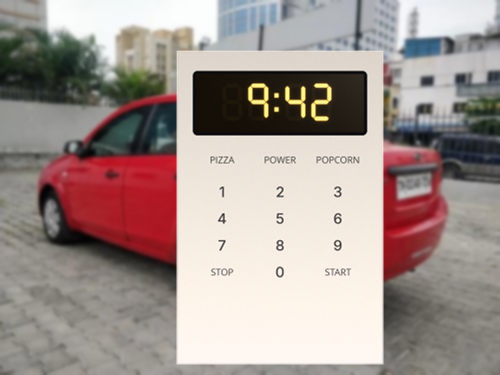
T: 9:42
